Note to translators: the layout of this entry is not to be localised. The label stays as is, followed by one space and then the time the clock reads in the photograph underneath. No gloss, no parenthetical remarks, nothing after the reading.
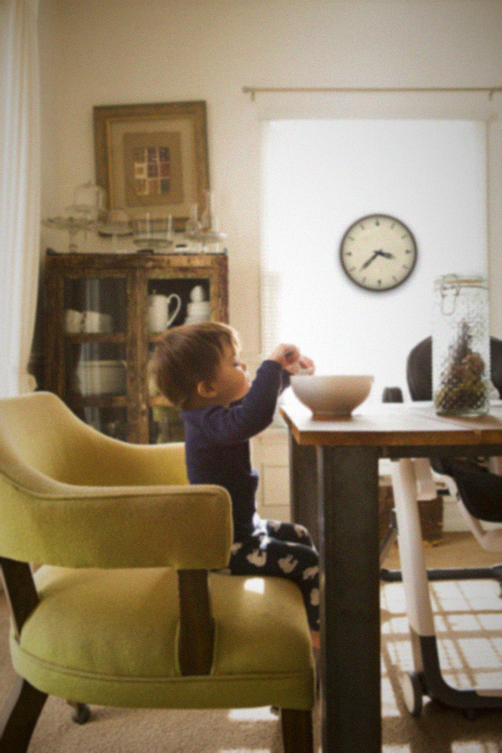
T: 3:38
